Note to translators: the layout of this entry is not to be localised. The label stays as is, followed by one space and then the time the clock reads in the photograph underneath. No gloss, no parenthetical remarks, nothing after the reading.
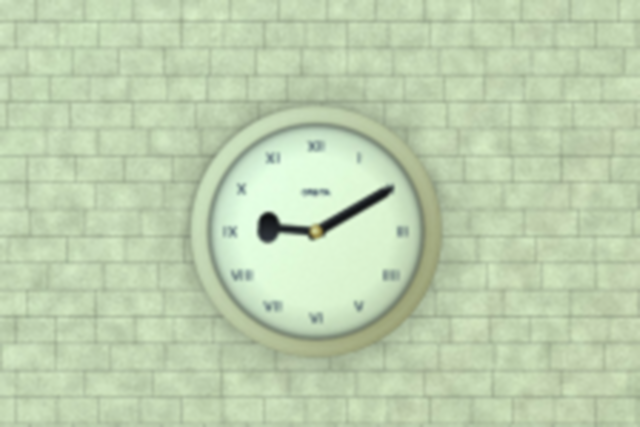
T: 9:10
